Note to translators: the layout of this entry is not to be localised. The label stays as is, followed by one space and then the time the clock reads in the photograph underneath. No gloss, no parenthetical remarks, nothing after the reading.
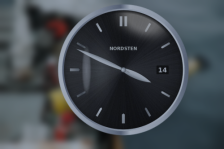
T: 3:49
